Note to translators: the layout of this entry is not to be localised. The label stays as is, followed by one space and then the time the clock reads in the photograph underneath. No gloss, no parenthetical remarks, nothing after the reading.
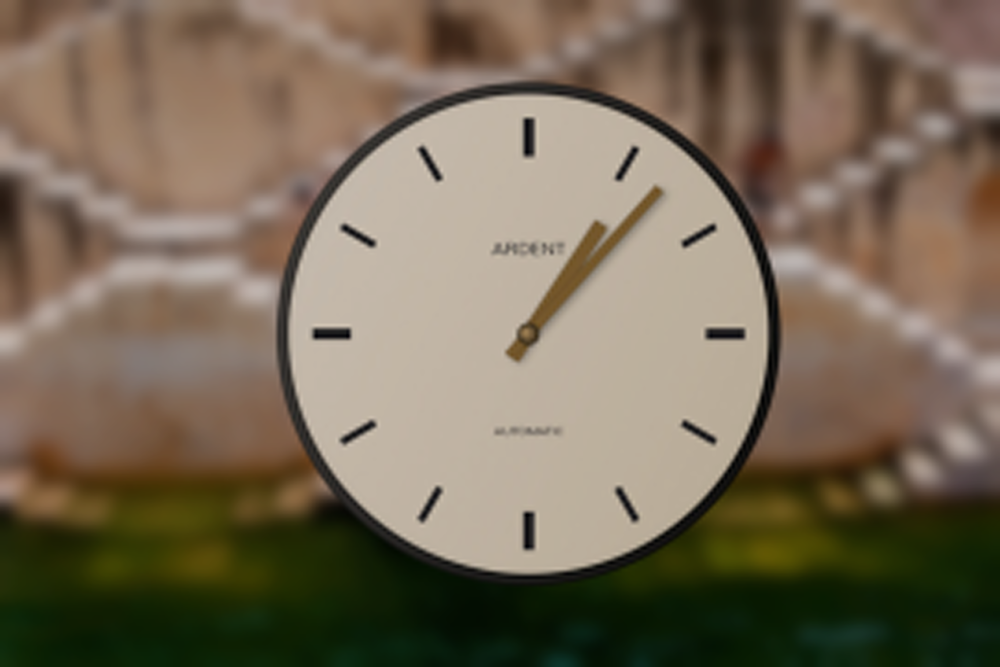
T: 1:07
